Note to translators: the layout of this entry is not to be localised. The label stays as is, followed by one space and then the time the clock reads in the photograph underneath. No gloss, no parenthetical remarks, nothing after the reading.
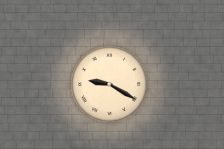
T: 9:20
